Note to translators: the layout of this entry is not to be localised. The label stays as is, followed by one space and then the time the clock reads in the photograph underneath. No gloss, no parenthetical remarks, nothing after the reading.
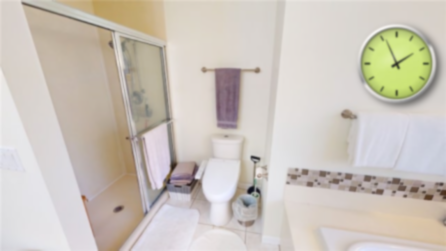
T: 1:56
